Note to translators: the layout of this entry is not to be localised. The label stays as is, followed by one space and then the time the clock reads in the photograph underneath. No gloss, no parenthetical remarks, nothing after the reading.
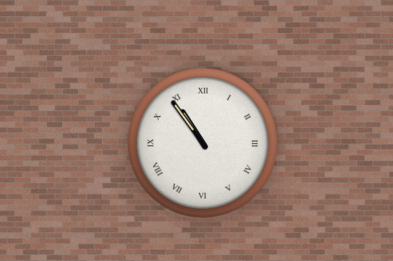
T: 10:54
